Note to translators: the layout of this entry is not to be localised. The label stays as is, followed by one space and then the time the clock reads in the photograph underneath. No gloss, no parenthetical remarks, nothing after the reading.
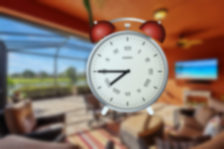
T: 7:45
